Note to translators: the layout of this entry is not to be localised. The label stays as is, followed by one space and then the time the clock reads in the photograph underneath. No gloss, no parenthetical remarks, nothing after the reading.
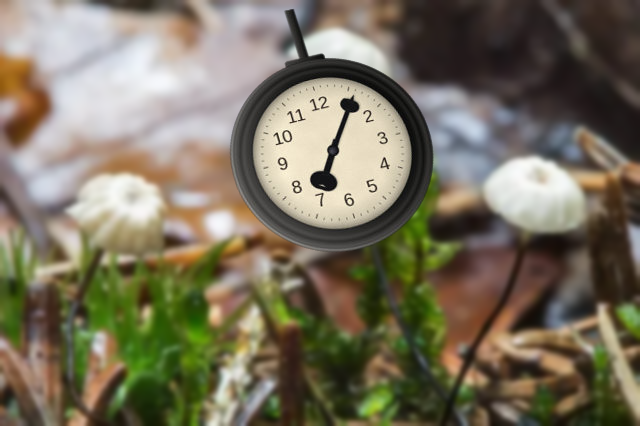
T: 7:06
